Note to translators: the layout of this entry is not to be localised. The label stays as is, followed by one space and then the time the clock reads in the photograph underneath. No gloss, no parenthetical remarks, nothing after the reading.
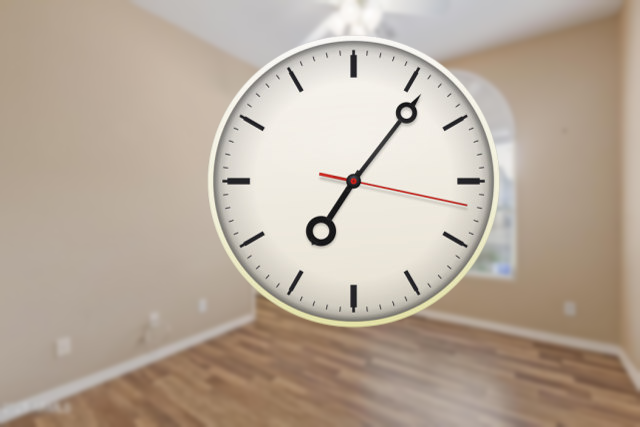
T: 7:06:17
